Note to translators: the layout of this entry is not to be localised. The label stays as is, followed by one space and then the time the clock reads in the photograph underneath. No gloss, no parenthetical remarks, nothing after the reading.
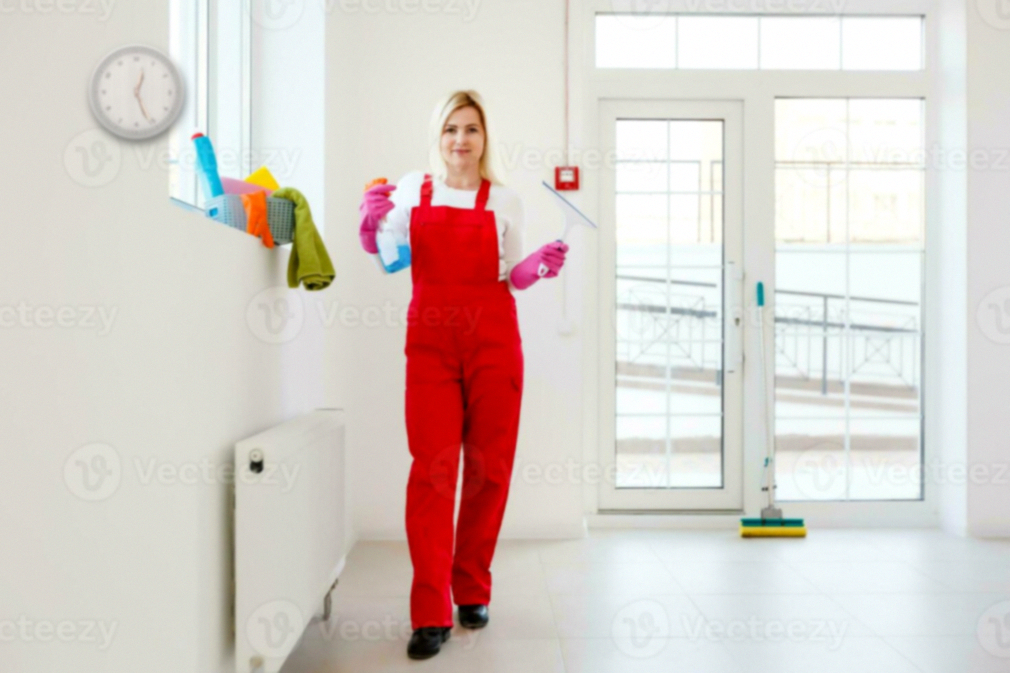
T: 12:26
